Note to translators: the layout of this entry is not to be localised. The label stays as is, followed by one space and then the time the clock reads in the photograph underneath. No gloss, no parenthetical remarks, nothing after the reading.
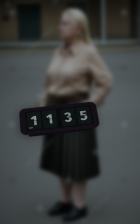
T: 11:35
